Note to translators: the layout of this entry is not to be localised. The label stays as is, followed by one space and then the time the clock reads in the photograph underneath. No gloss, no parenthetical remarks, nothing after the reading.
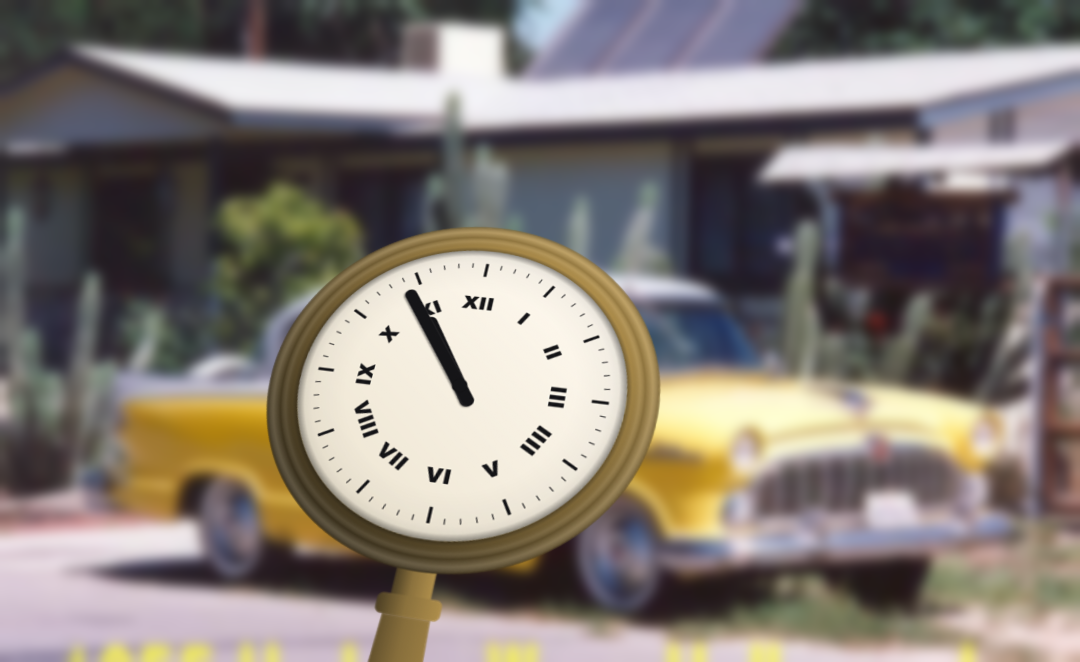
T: 10:54
